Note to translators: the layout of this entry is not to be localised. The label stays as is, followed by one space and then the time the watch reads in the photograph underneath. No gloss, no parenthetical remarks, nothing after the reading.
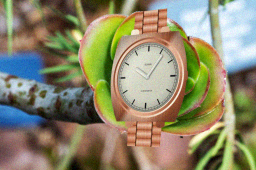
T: 10:06
